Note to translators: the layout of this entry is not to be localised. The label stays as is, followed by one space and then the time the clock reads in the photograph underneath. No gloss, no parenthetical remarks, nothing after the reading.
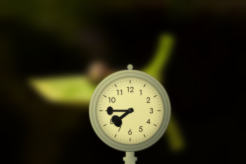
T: 7:45
